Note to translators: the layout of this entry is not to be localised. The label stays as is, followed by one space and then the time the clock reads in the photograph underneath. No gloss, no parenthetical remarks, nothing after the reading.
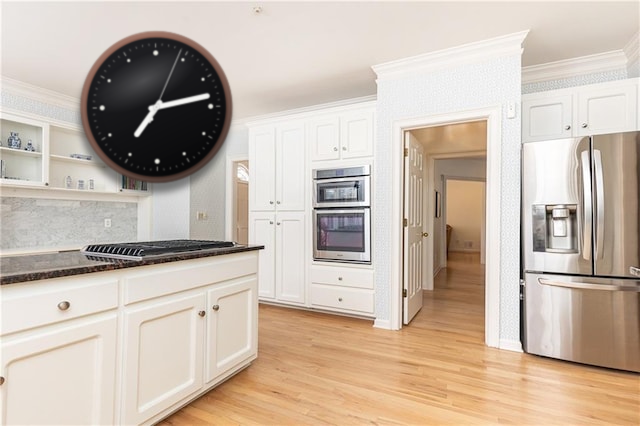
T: 7:13:04
